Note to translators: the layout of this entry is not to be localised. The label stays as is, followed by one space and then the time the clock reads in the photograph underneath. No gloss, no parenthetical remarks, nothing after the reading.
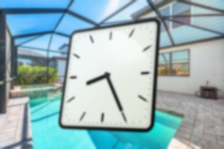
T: 8:25
